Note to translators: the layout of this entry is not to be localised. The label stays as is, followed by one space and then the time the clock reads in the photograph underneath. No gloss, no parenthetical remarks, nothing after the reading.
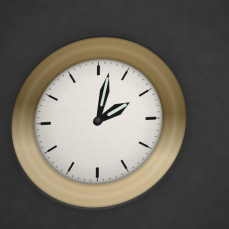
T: 2:02
